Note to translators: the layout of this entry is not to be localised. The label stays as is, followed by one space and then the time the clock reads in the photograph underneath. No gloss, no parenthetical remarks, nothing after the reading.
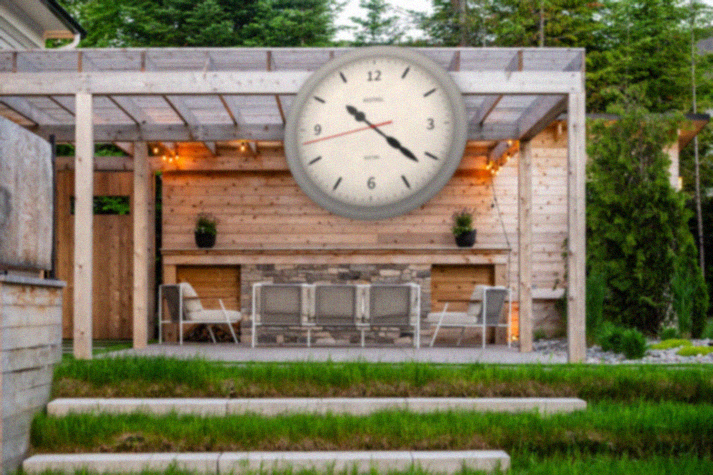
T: 10:21:43
